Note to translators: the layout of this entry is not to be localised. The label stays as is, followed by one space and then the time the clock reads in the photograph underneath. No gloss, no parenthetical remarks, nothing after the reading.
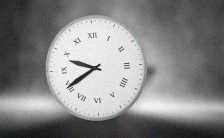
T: 9:40
